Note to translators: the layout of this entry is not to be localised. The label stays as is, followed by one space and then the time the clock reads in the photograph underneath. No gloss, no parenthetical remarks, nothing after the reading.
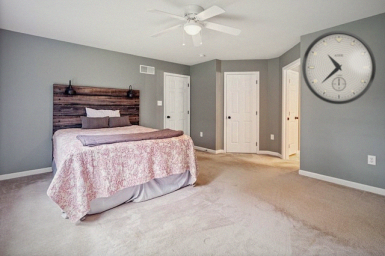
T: 10:38
